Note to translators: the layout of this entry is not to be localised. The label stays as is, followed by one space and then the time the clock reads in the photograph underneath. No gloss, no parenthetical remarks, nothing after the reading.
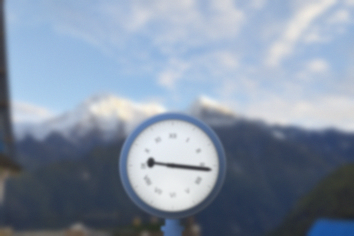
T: 9:16
